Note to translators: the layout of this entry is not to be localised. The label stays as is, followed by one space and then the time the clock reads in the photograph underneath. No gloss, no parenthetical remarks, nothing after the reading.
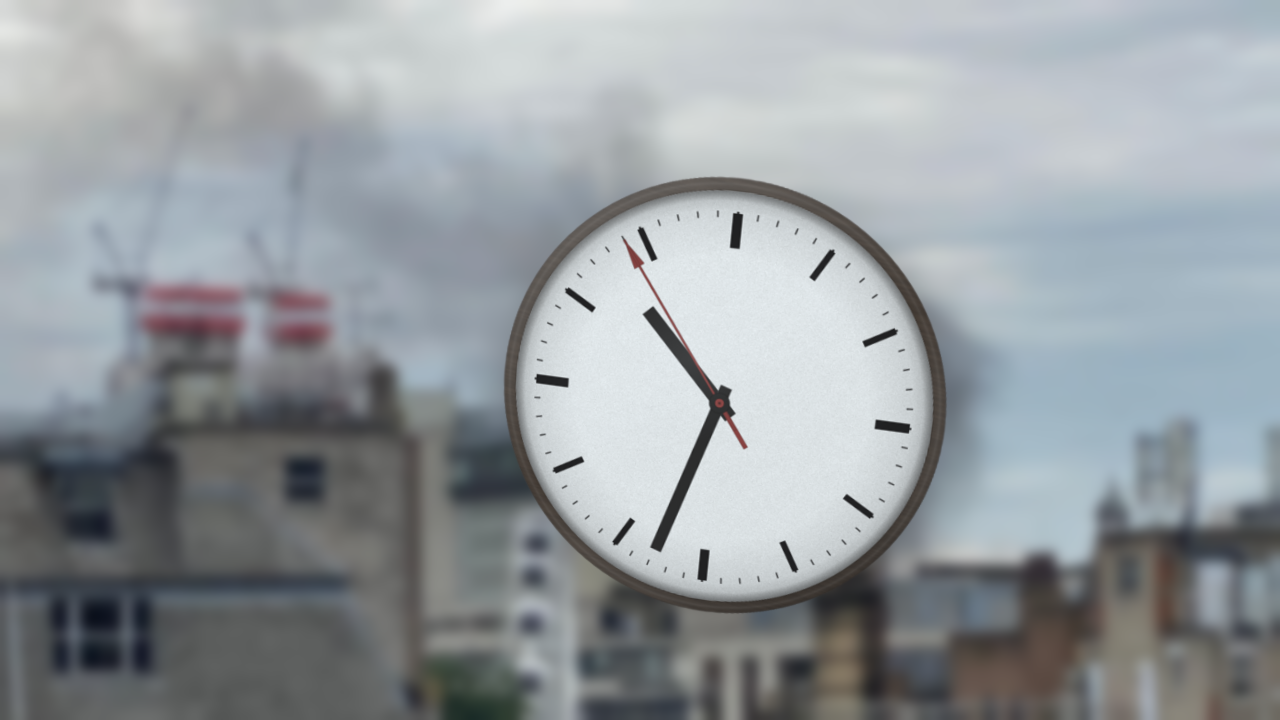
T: 10:32:54
